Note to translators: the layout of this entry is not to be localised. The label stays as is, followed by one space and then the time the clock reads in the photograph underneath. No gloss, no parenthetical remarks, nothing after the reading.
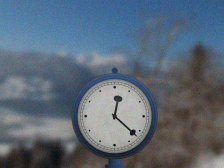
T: 12:22
